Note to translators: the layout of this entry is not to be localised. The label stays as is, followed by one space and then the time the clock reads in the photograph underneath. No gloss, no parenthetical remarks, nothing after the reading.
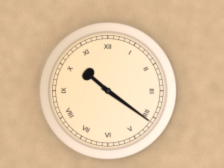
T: 10:21
